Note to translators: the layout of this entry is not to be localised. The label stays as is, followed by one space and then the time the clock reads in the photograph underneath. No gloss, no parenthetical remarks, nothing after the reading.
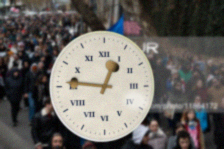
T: 12:46
